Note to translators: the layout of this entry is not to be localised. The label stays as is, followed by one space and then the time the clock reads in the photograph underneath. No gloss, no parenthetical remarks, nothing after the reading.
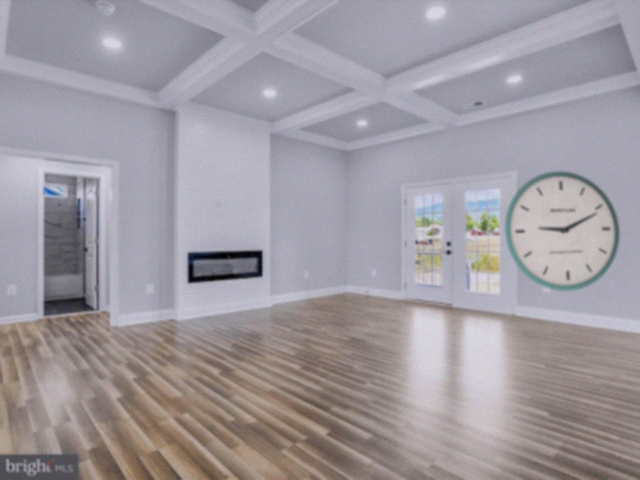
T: 9:11
